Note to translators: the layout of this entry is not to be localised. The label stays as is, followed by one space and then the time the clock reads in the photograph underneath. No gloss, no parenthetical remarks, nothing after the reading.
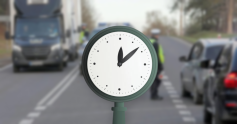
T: 12:08
